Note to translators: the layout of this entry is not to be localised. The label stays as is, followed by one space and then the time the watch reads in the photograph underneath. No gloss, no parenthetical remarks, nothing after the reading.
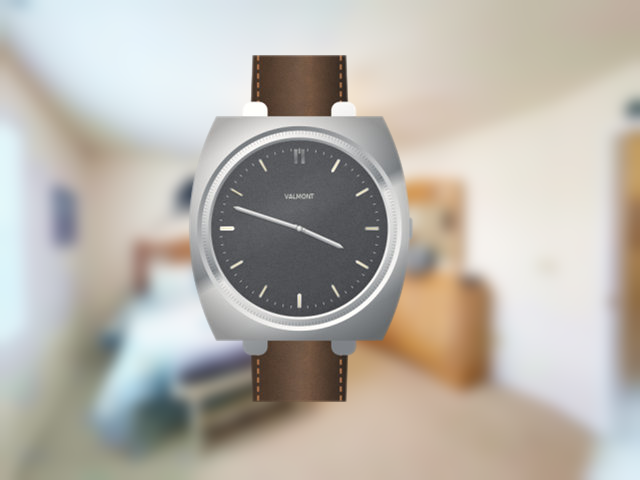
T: 3:48
